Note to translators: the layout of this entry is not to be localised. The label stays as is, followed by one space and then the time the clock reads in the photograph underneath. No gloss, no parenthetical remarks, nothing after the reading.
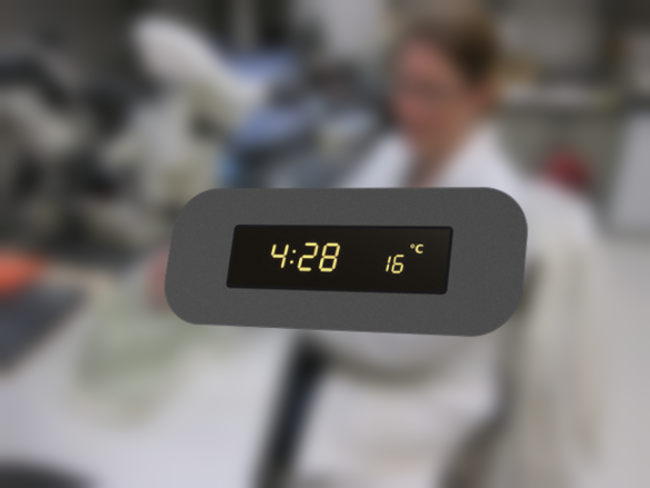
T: 4:28
